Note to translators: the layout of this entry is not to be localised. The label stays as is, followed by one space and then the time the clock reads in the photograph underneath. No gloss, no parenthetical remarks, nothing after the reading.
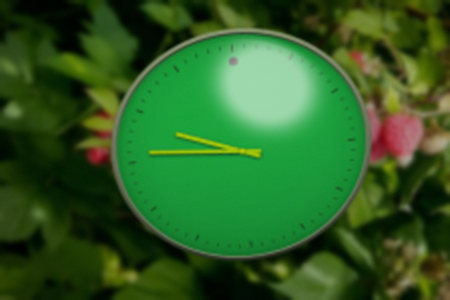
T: 9:46
